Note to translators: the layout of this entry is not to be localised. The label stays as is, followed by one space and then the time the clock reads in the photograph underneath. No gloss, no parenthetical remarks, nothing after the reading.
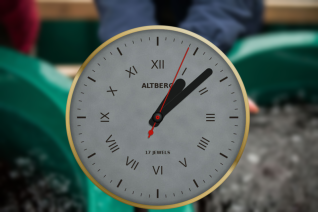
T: 1:08:04
